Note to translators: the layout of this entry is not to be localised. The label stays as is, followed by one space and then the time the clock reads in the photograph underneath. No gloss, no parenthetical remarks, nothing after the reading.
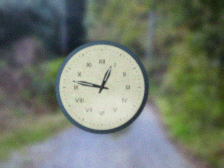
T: 12:47
